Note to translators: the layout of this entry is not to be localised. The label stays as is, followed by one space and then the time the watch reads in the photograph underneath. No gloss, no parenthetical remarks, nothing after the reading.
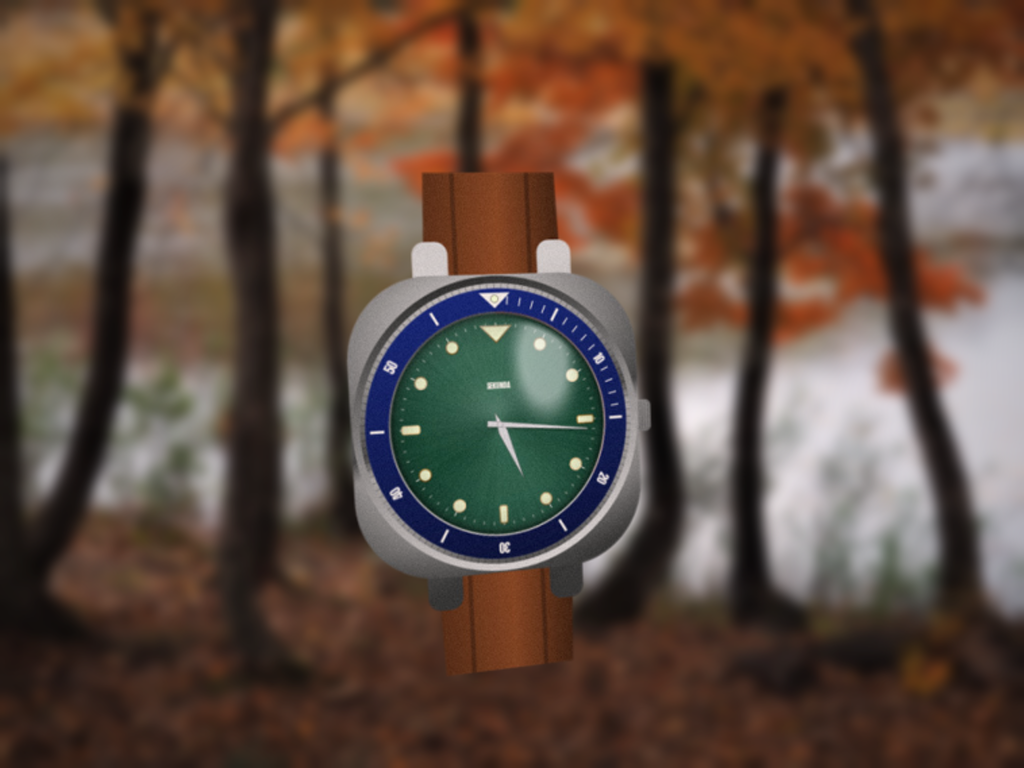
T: 5:16
